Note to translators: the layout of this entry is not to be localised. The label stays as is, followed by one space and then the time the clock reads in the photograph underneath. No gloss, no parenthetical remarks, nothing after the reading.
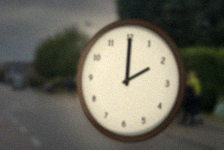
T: 2:00
